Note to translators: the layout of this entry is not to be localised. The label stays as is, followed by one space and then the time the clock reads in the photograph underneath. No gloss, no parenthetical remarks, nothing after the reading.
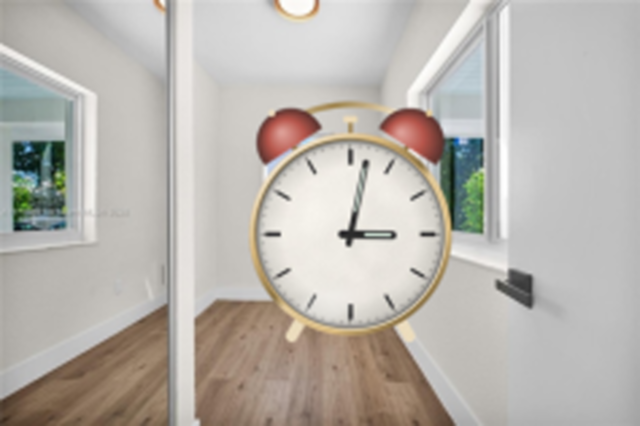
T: 3:02
